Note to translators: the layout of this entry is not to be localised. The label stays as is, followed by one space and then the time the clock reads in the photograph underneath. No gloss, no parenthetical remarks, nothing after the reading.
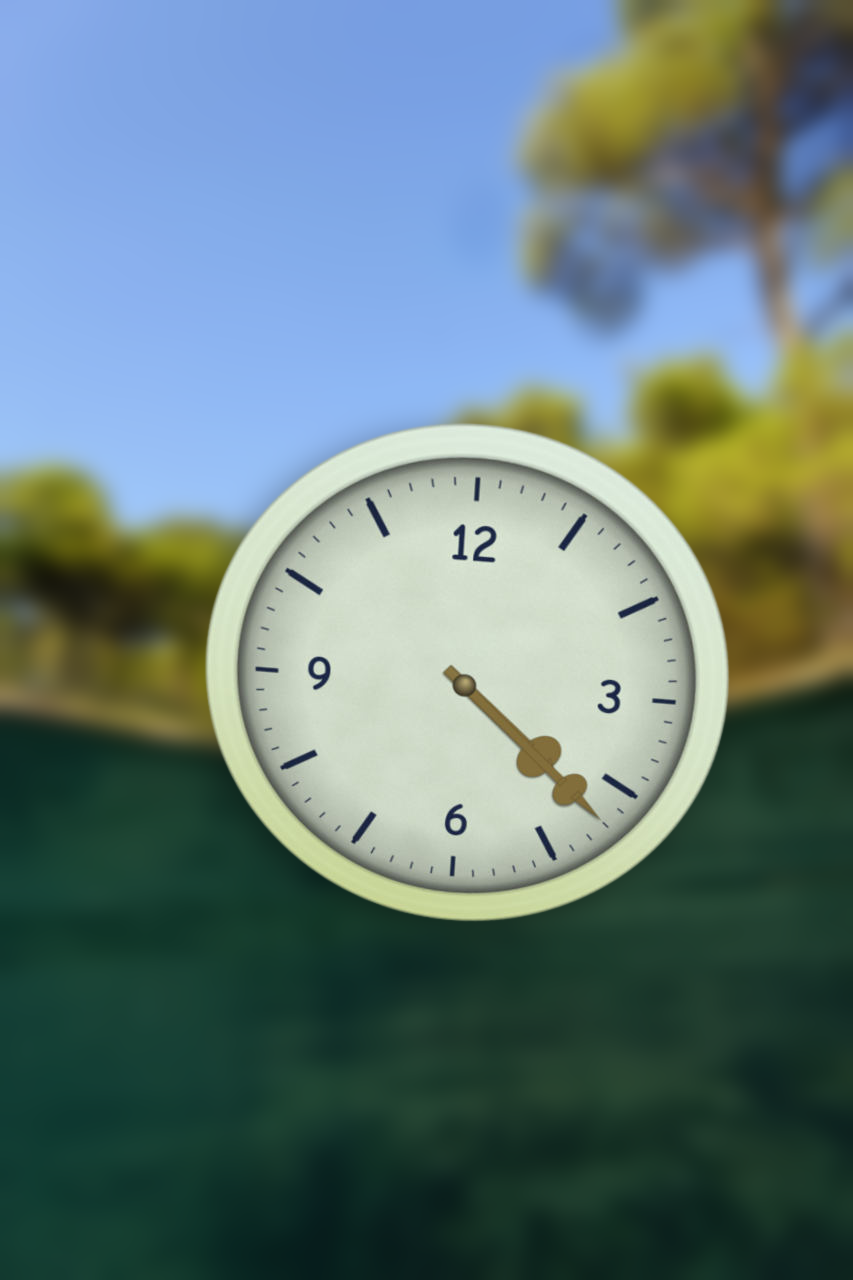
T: 4:22
